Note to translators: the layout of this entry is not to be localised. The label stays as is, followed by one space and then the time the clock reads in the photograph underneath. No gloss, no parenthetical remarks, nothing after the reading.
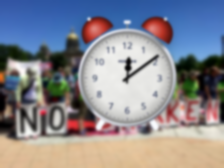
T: 12:09
